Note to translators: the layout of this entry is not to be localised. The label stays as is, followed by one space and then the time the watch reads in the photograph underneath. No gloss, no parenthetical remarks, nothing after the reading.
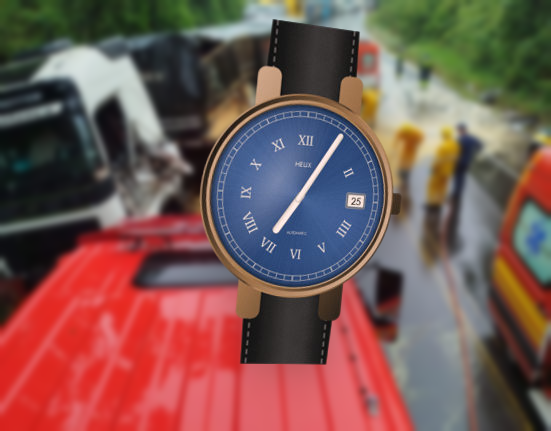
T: 7:05
